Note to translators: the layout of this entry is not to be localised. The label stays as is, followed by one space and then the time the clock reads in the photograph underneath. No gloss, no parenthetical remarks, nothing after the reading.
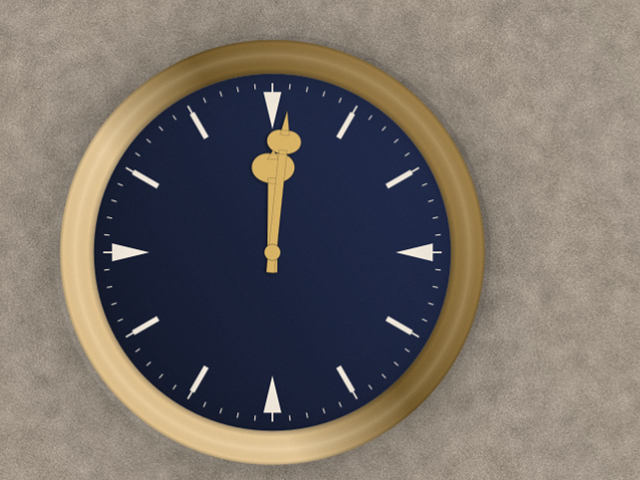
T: 12:01
